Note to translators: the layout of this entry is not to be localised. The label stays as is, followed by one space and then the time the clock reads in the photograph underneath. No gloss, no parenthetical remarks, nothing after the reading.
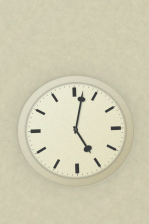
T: 5:02
